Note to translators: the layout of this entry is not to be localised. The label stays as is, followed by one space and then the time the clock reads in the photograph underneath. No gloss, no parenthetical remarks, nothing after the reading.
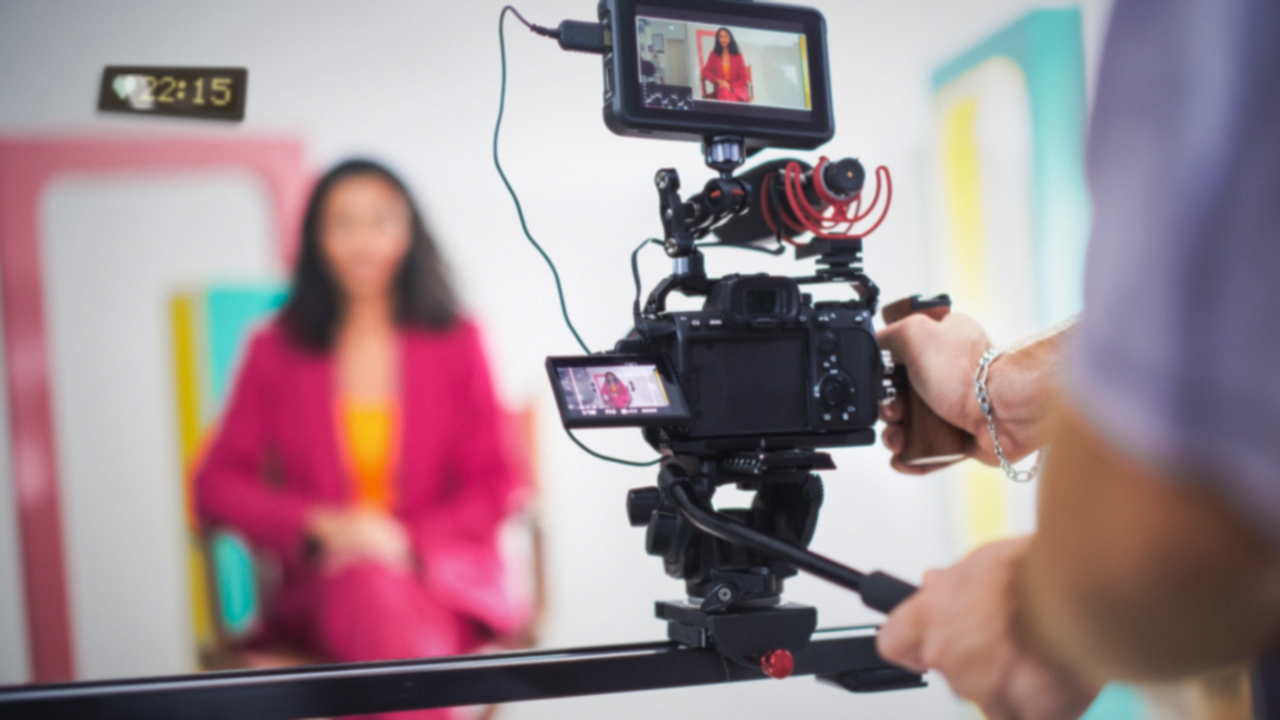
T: 22:15
